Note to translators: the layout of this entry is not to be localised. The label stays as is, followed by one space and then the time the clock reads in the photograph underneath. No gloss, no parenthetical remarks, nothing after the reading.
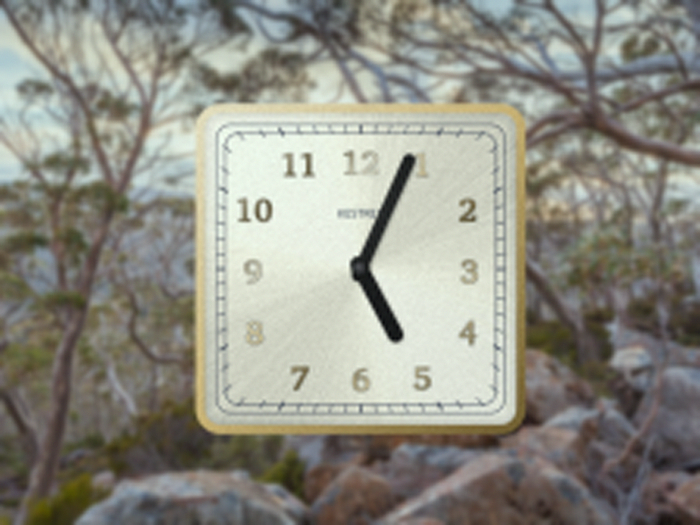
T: 5:04
